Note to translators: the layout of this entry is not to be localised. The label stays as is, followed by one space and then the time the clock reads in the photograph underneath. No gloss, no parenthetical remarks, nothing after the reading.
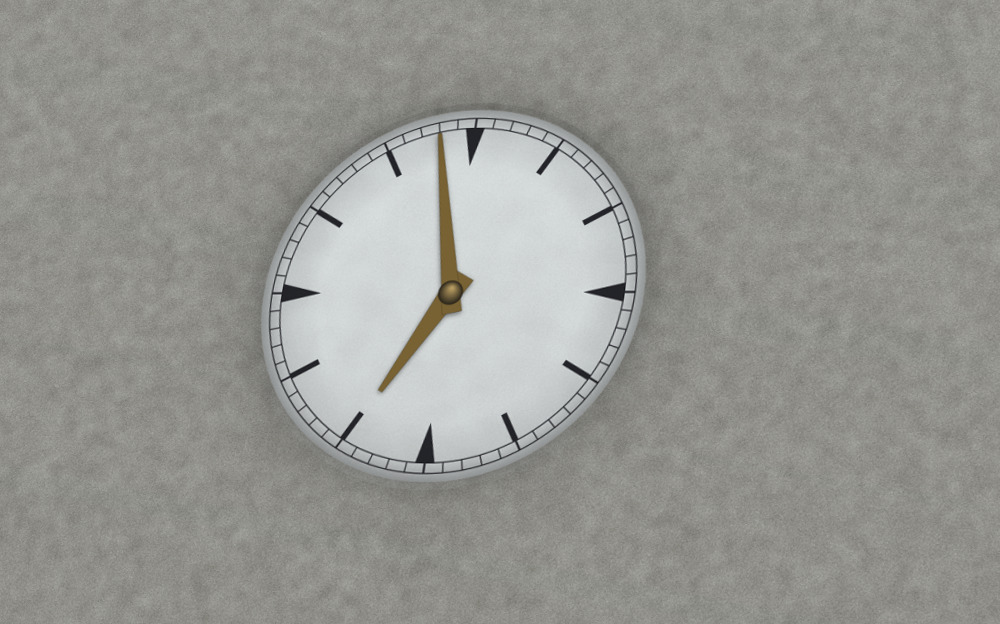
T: 6:58
